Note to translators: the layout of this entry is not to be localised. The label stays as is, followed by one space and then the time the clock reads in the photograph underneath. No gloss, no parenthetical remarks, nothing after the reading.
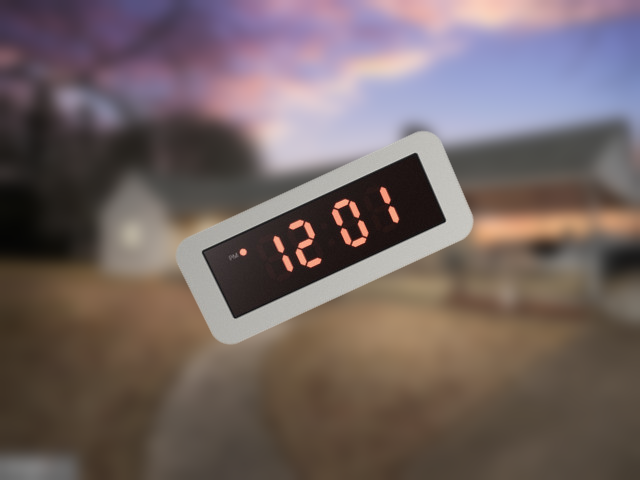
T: 12:01
